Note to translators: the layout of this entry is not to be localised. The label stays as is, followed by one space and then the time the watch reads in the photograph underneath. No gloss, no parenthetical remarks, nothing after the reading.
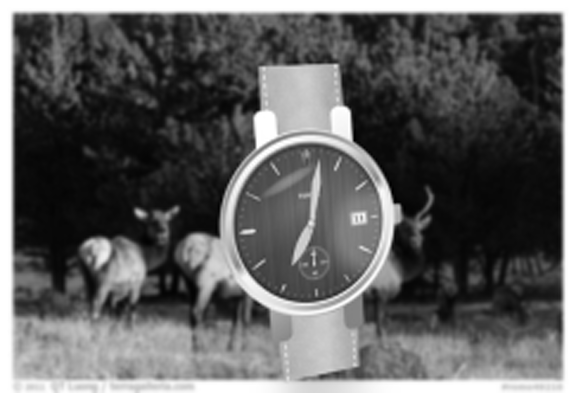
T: 7:02
